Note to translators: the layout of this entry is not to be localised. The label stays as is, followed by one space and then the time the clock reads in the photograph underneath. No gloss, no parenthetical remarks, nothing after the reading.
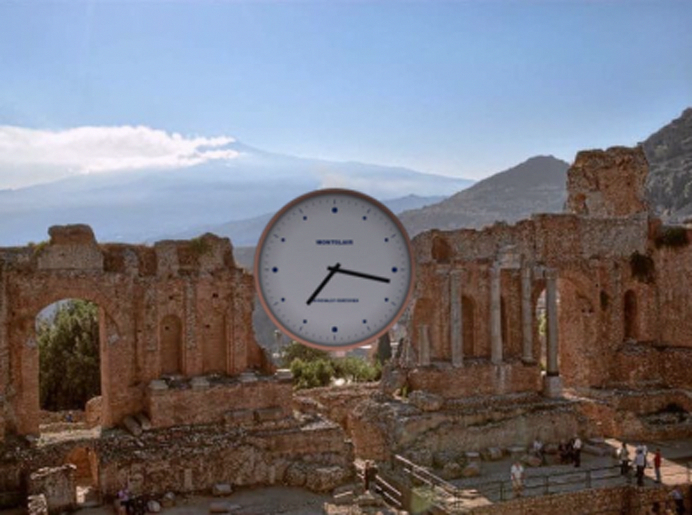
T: 7:17
